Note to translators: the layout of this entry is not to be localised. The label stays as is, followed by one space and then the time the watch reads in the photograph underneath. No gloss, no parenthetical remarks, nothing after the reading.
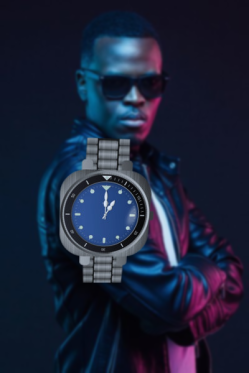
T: 1:00
